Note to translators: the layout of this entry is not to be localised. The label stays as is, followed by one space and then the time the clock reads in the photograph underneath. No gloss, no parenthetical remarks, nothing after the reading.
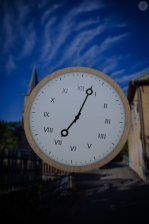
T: 7:03
